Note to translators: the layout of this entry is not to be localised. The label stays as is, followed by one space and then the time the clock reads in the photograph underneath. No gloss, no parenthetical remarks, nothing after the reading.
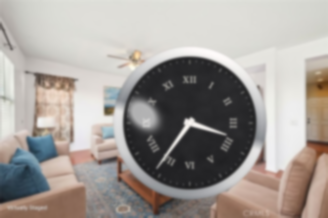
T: 3:36
